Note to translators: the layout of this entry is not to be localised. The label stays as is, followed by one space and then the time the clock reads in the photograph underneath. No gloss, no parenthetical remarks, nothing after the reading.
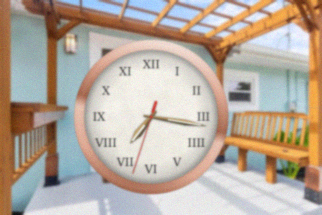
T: 7:16:33
